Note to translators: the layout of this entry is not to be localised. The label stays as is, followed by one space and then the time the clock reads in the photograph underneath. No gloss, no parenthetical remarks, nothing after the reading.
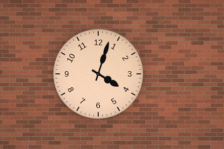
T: 4:03
